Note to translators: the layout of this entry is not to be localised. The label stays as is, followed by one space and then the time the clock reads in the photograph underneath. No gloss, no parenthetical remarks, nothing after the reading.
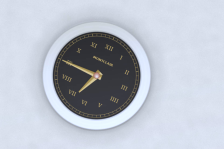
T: 6:45
